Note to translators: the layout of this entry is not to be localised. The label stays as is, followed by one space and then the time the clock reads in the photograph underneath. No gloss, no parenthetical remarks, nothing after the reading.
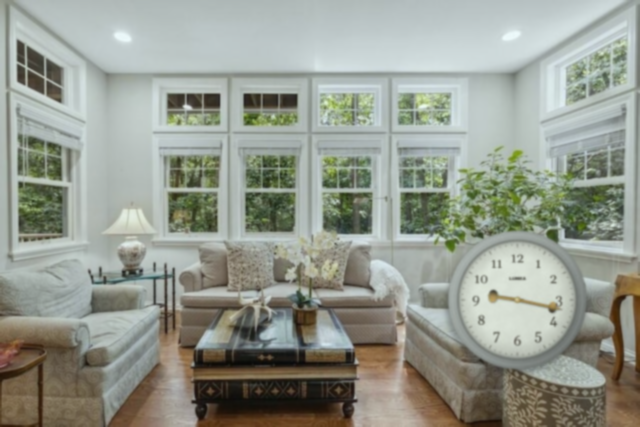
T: 9:17
